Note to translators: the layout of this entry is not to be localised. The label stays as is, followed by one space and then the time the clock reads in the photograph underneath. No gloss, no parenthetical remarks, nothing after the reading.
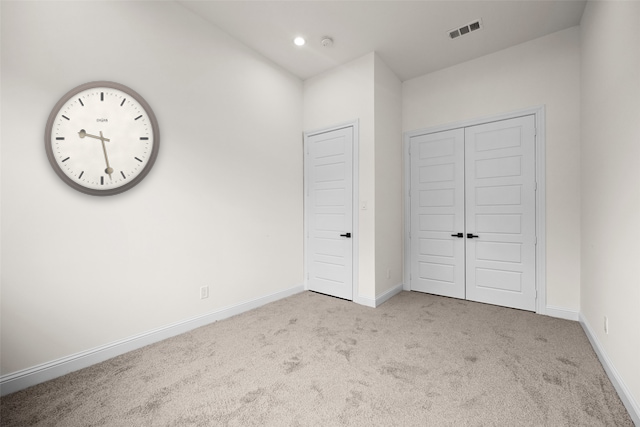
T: 9:28
